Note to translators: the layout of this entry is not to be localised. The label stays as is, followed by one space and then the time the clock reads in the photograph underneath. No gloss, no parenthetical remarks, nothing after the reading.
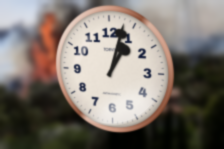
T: 1:03
